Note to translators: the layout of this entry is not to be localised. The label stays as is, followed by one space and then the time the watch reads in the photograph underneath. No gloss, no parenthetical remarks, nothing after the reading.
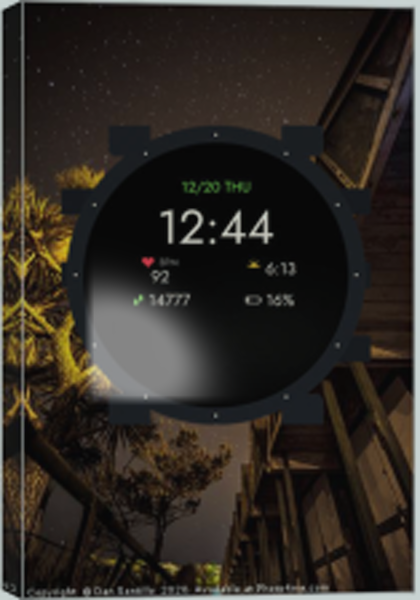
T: 12:44
